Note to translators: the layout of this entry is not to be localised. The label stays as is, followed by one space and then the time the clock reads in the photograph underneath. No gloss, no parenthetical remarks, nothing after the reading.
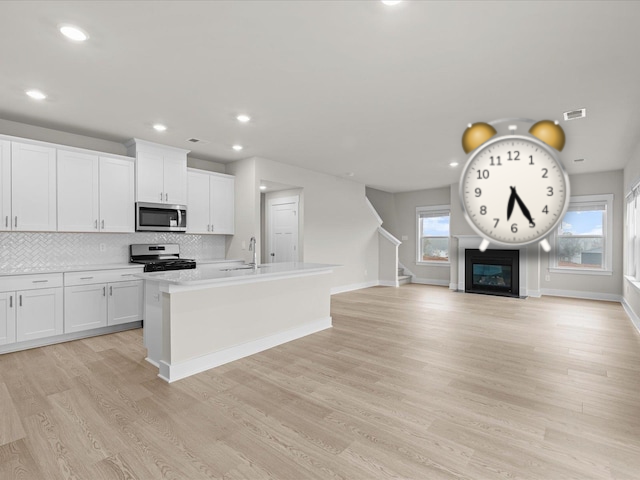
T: 6:25
